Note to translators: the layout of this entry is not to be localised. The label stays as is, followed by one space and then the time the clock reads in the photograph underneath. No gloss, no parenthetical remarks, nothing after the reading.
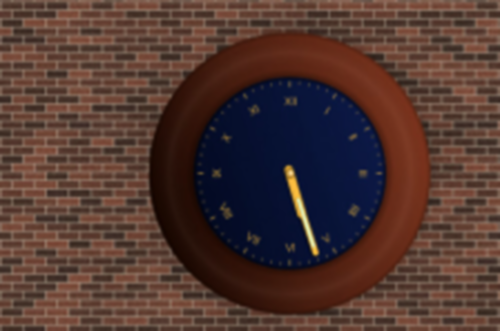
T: 5:27
